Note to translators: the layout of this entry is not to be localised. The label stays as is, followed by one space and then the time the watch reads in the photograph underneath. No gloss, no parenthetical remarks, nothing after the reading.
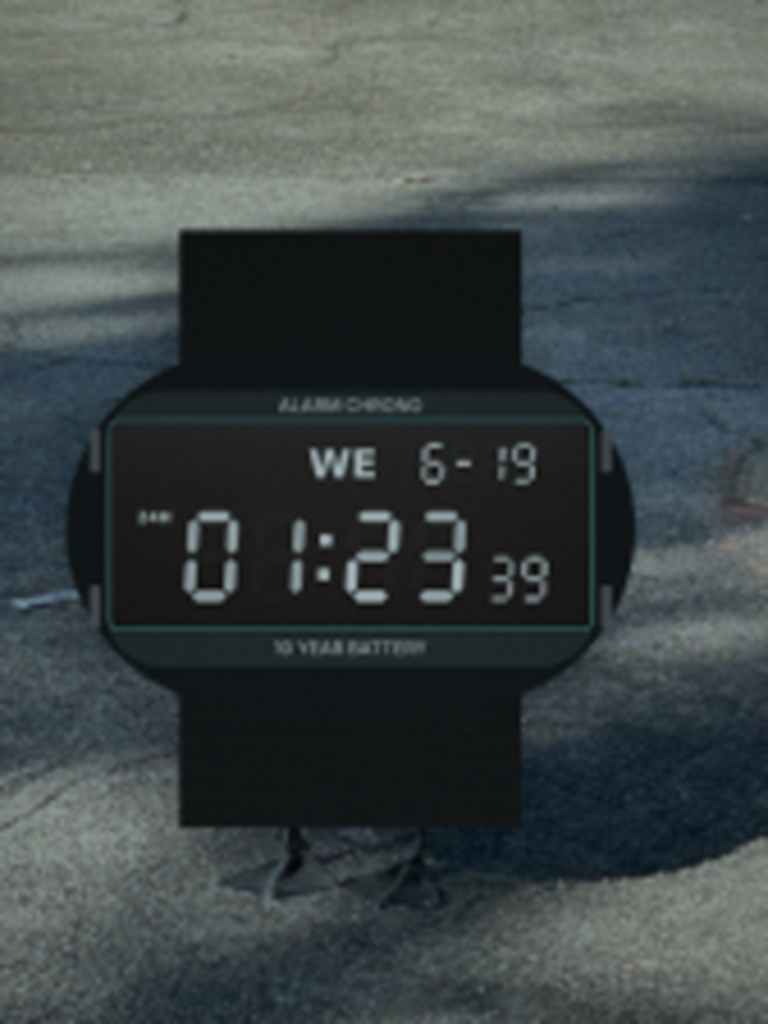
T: 1:23:39
